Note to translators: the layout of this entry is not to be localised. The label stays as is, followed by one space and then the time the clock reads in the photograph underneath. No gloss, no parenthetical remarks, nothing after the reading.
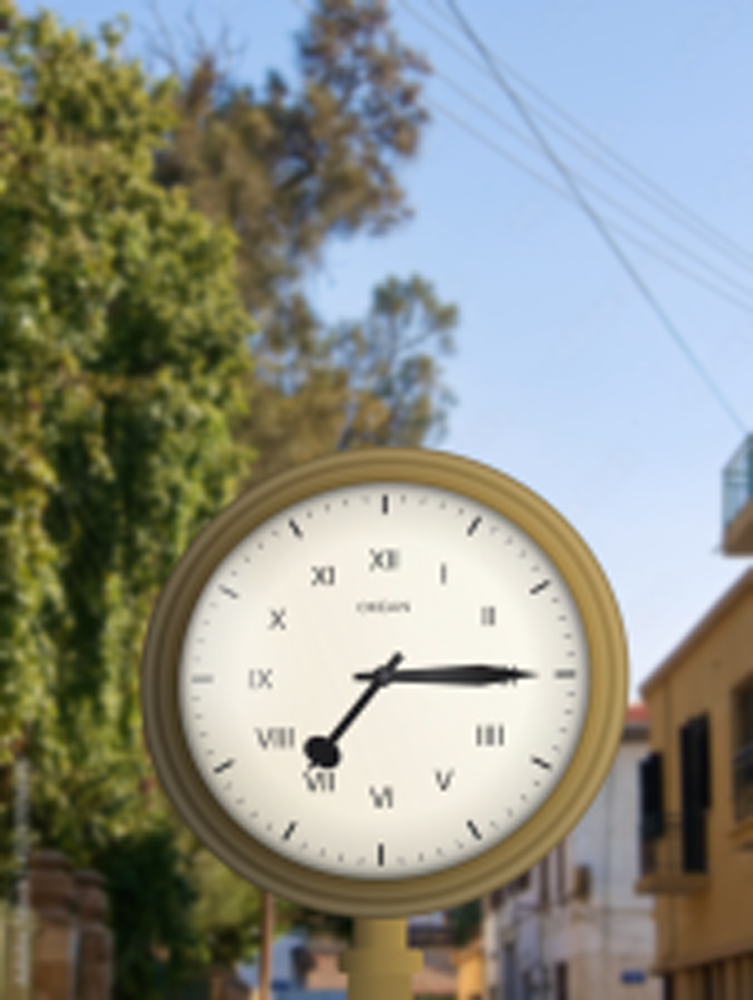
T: 7:15
